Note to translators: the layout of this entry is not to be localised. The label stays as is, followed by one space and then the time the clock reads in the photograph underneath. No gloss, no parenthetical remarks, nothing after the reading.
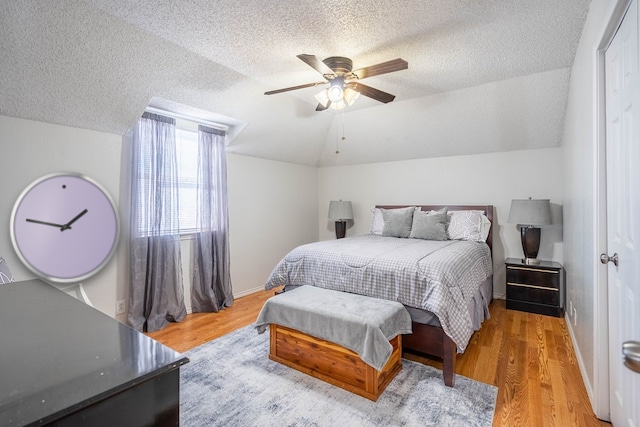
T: 1:47
